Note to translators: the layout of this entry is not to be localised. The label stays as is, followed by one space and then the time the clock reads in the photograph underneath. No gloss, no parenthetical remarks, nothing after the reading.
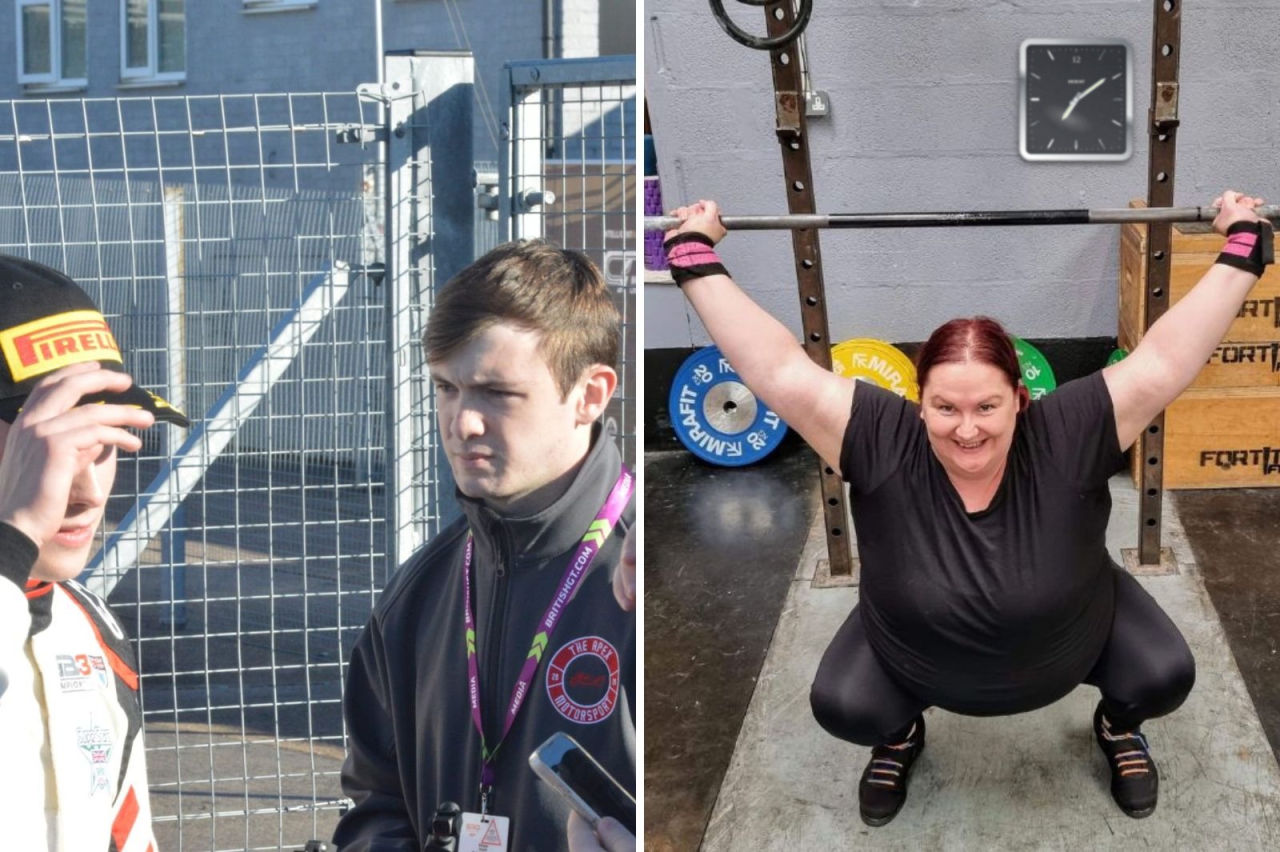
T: 7:09
